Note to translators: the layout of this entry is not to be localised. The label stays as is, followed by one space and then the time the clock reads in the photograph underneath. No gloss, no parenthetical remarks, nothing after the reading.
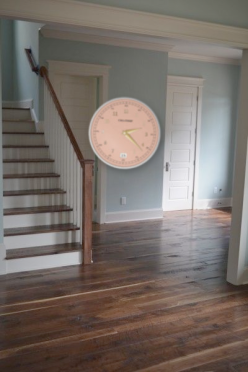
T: 2:22
